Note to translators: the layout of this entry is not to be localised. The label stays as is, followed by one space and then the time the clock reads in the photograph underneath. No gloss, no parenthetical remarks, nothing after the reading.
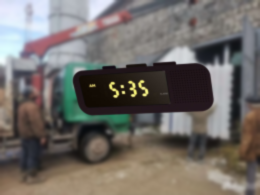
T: 5:35
